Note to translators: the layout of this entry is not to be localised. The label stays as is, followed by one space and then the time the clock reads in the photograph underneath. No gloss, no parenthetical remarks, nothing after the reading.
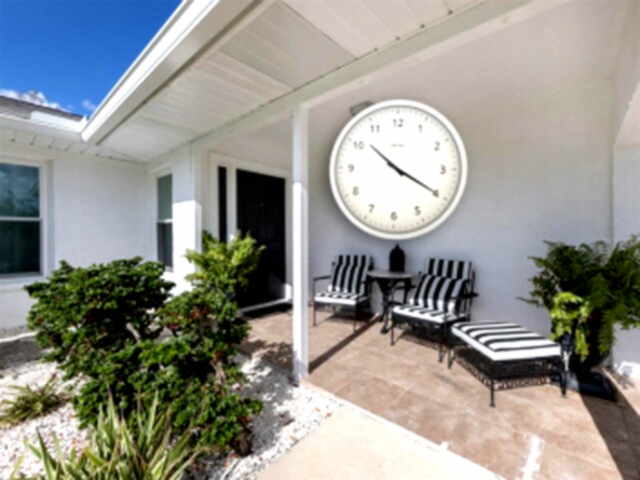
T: 10:20
